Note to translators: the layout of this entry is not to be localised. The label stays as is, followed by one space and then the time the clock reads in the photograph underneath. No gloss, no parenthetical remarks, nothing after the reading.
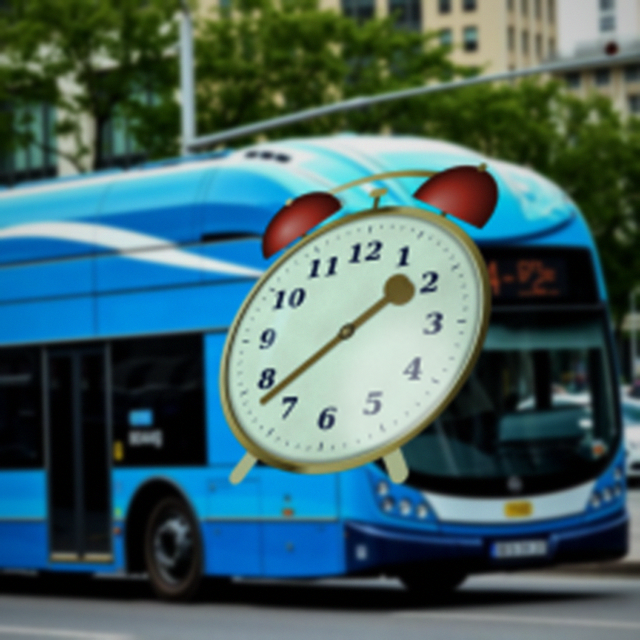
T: 1:38
